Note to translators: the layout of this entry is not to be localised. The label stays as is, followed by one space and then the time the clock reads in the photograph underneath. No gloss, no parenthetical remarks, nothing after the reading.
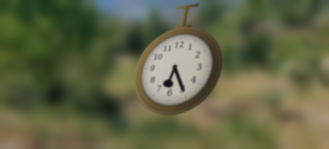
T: 6:25
